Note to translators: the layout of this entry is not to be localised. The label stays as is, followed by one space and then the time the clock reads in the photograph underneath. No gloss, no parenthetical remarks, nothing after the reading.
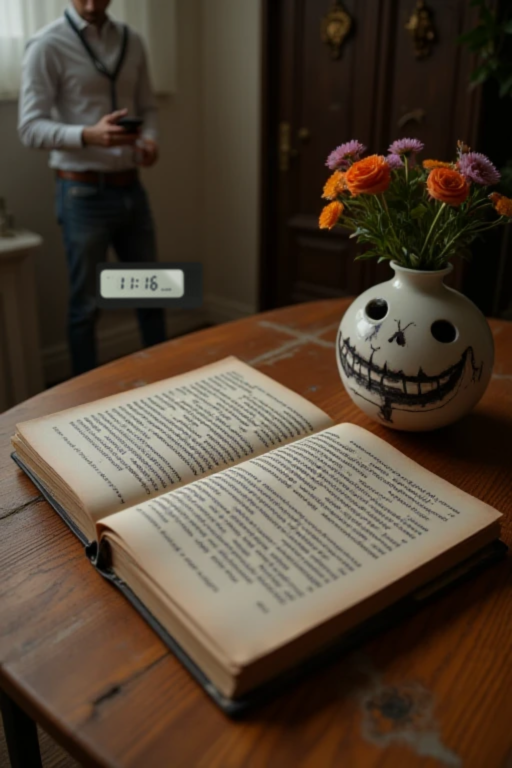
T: 11:16
